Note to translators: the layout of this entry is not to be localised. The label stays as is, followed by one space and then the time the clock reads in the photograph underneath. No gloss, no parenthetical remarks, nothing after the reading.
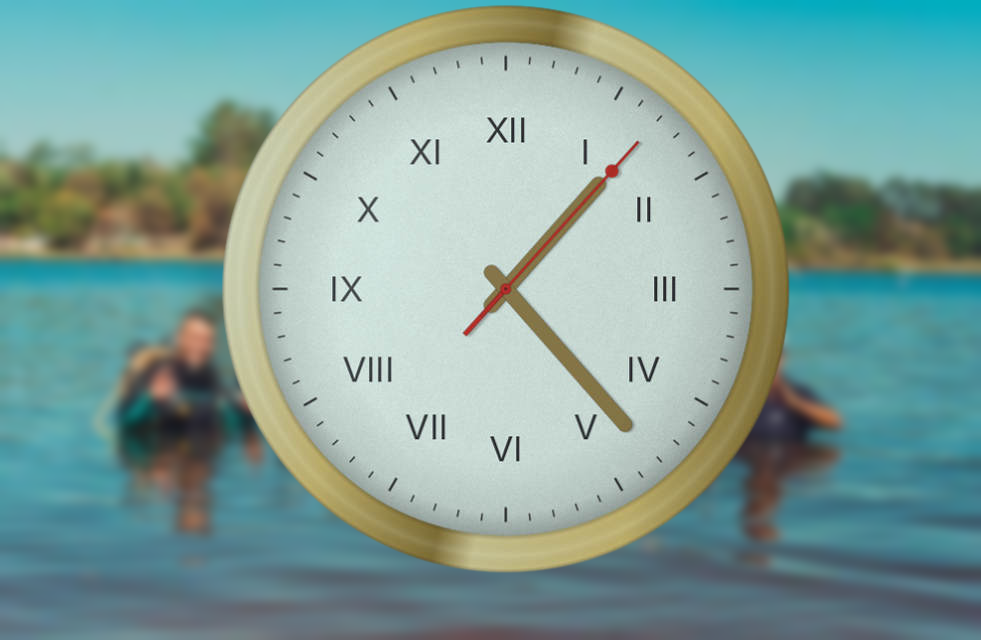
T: 1:23:07
